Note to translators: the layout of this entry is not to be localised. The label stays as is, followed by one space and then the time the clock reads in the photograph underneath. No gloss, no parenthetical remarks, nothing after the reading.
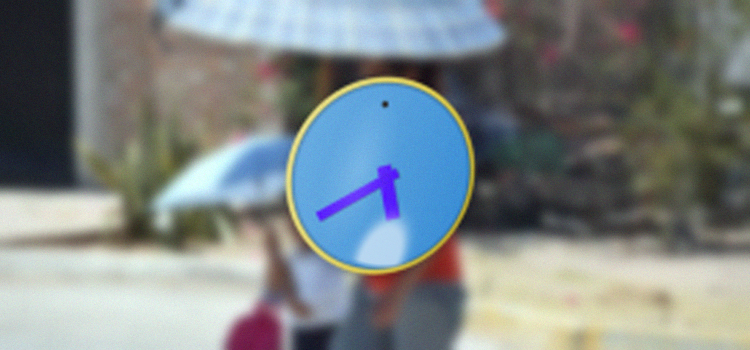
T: 5:41
